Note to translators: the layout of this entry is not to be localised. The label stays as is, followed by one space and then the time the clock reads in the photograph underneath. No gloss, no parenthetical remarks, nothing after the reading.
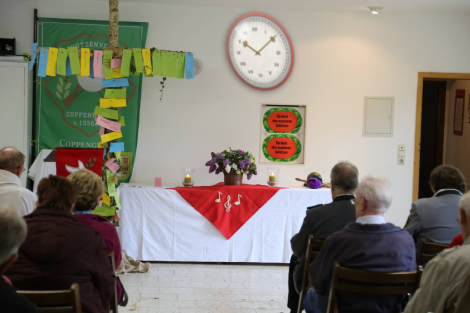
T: 10:09
